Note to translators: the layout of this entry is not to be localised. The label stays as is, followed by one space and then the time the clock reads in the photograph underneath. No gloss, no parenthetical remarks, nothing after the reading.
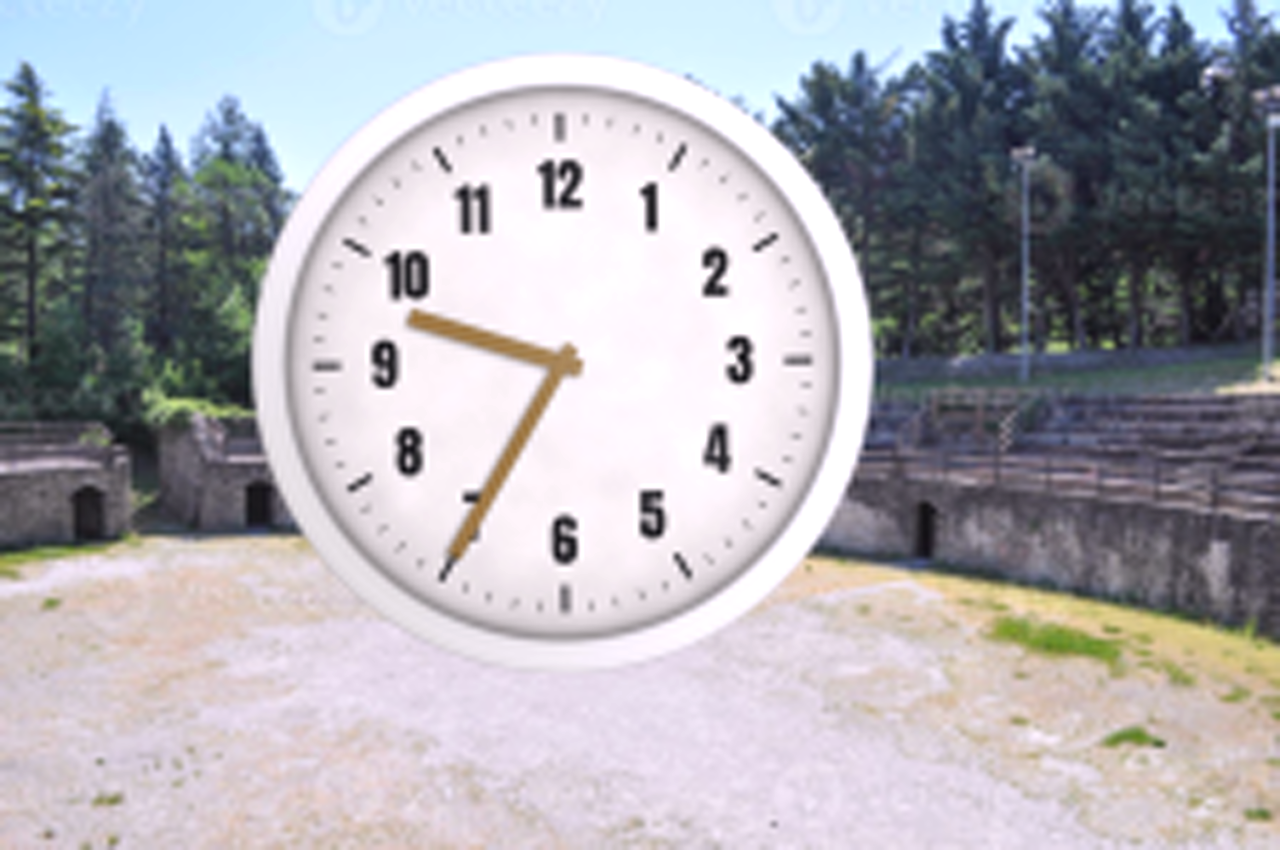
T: 9:35
